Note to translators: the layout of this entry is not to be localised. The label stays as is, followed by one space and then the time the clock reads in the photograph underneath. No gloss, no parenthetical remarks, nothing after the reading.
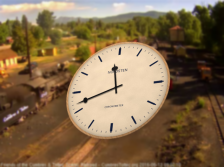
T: 11:42
